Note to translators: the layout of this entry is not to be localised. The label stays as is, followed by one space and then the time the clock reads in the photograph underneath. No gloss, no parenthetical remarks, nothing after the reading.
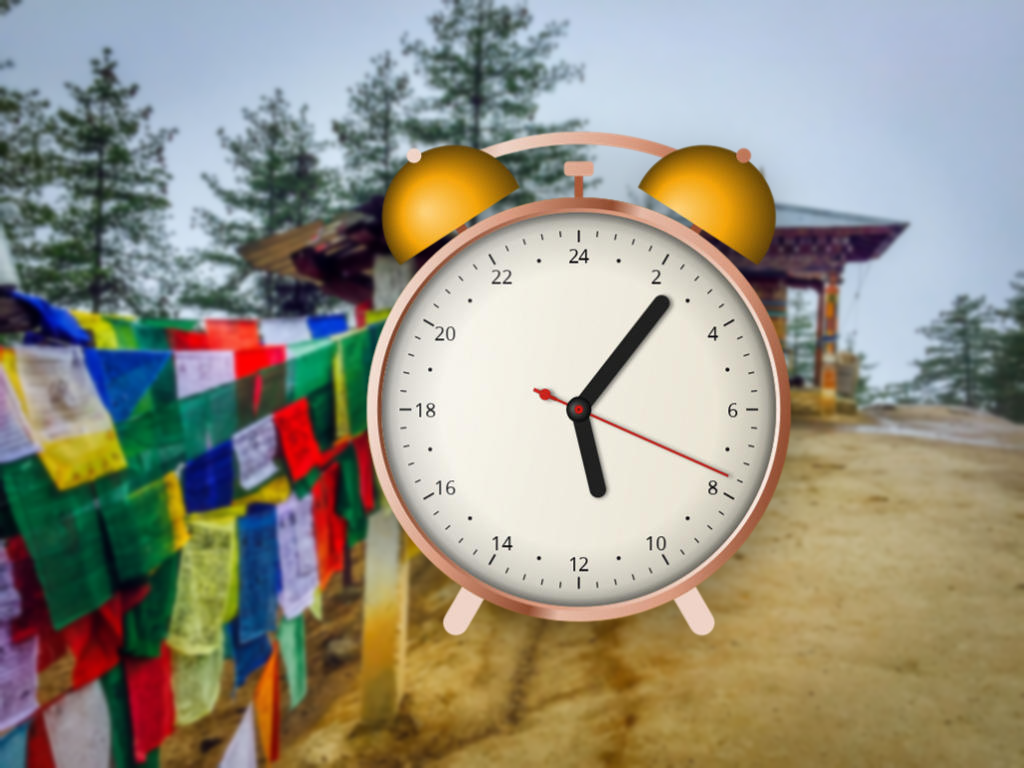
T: 11:06:19
